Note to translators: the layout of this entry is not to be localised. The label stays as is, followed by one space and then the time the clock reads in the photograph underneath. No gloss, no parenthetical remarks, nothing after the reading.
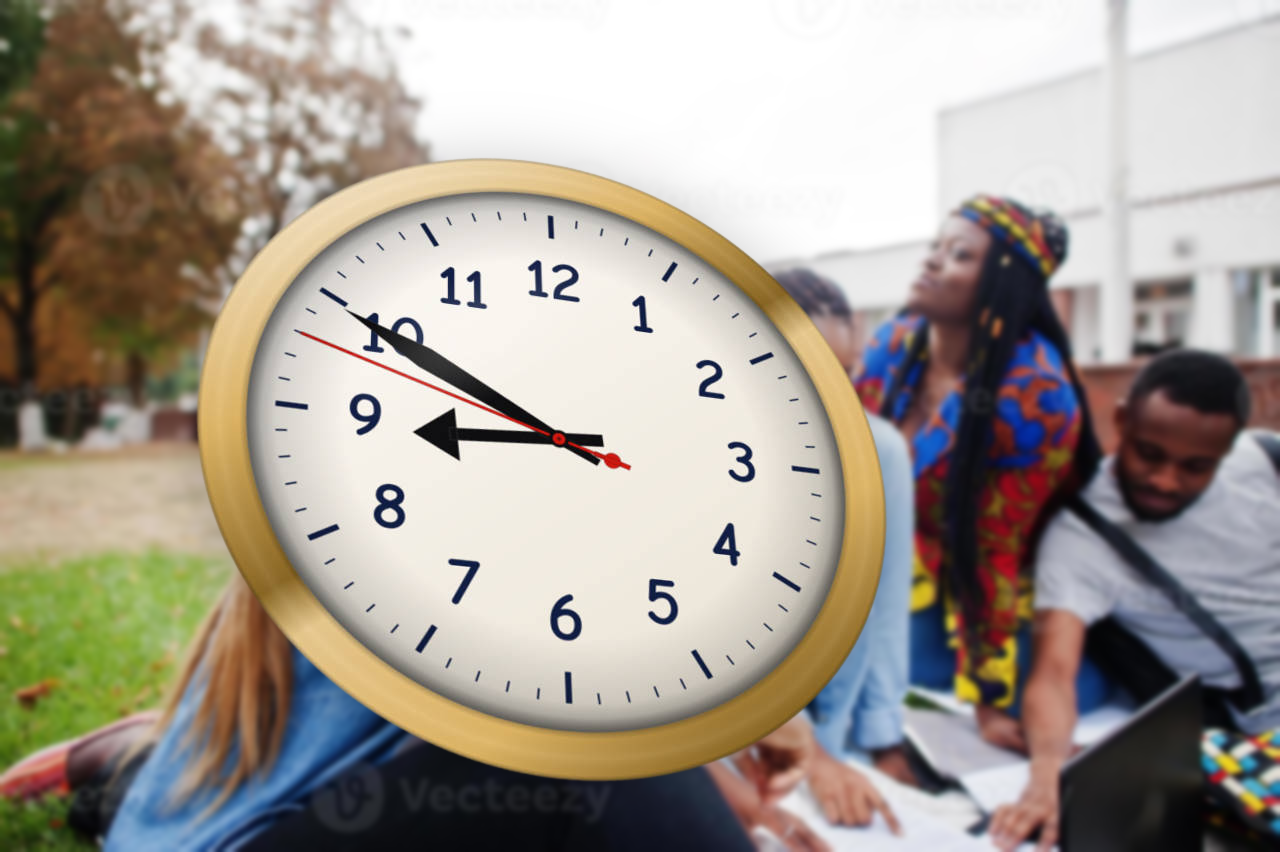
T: 8:49:48
